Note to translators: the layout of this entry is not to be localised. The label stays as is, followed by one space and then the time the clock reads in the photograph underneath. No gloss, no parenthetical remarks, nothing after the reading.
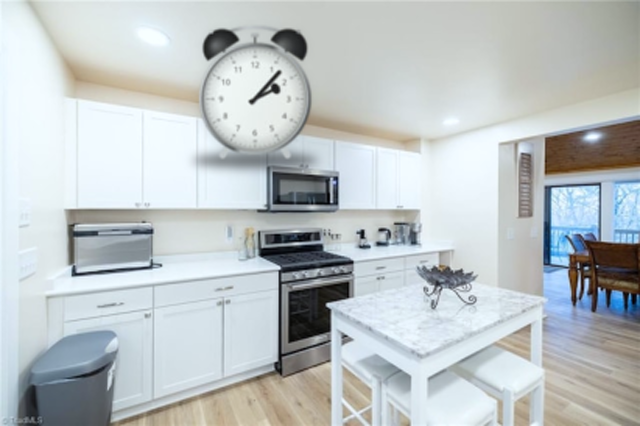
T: 2:07
